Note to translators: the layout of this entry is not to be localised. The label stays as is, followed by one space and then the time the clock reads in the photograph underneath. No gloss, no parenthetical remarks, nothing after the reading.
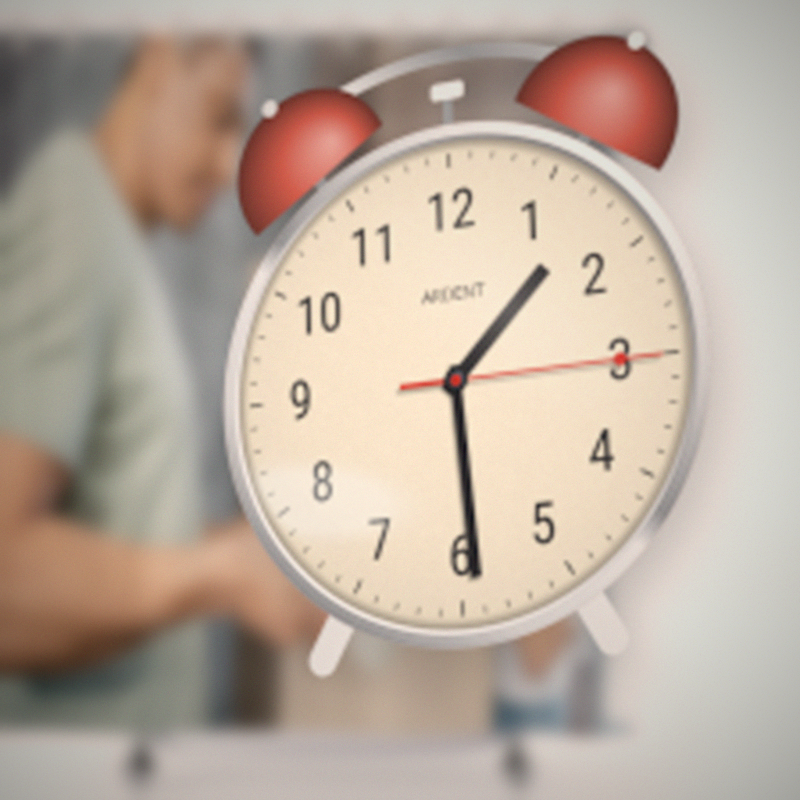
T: 1:29:15
